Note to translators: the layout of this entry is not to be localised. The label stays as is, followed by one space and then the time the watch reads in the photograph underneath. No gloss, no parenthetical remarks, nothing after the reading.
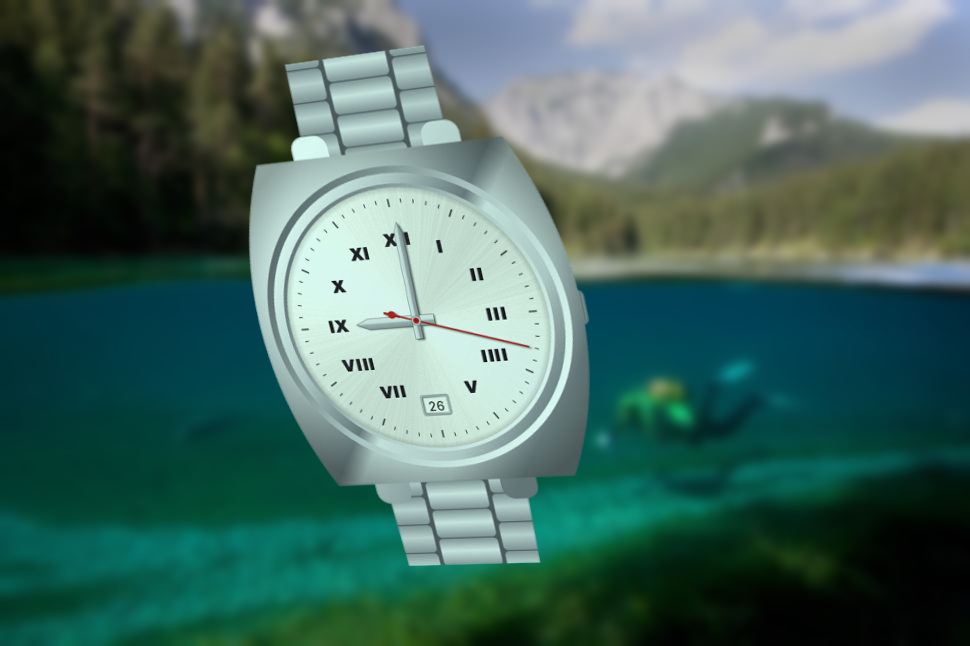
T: 9:00:18
